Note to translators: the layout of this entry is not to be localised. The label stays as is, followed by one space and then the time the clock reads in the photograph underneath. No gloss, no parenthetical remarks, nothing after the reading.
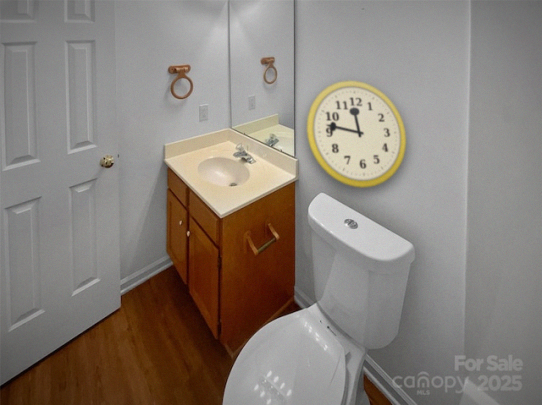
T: 11:47
